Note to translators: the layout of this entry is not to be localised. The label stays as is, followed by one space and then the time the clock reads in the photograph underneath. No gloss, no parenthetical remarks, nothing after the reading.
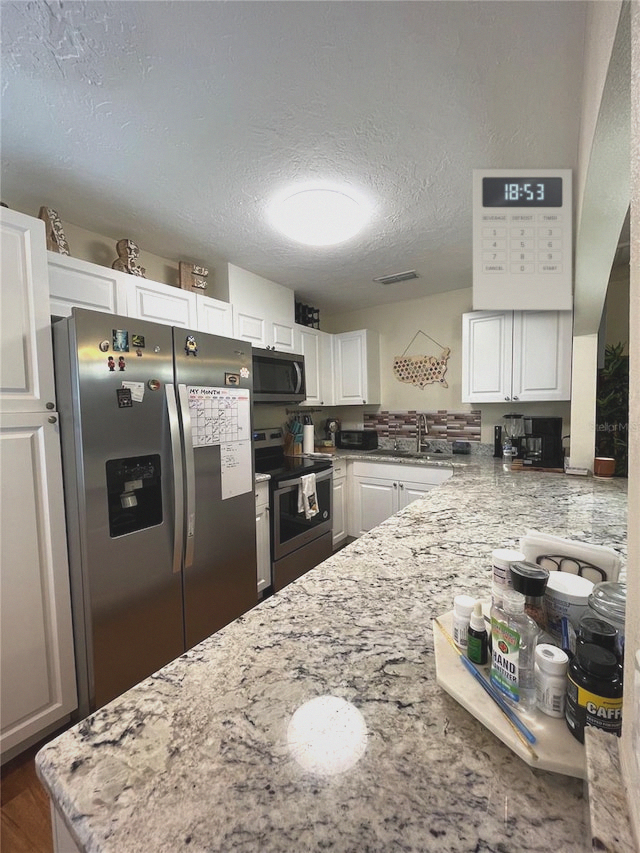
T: 18:53
